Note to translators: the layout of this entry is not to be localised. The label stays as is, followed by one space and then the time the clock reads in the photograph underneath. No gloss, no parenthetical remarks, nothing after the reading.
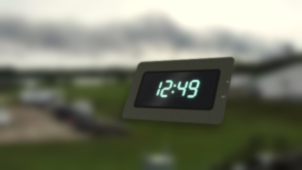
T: 12:49
